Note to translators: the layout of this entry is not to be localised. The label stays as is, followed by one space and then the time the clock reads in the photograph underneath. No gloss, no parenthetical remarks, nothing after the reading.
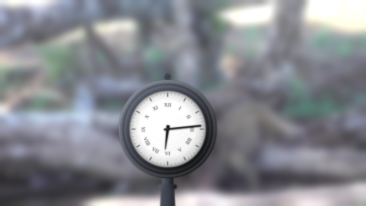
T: 6:14
